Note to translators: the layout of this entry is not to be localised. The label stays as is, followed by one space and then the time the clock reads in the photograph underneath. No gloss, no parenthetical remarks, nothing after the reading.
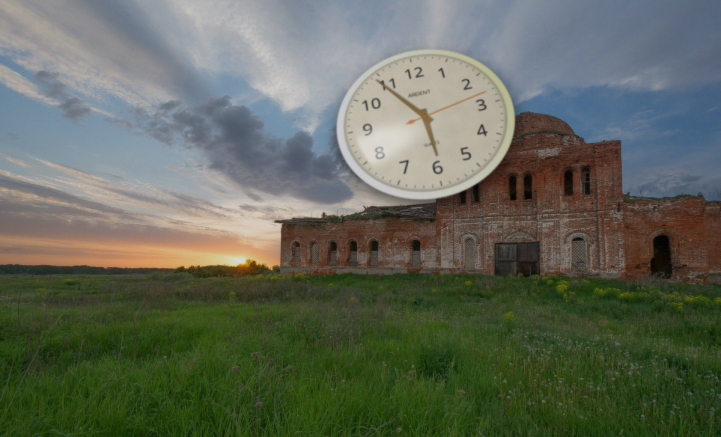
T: 5:54:13
